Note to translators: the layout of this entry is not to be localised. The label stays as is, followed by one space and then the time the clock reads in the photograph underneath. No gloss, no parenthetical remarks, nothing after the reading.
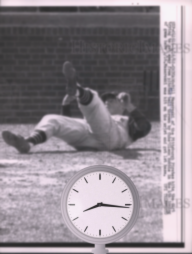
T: 8:16
